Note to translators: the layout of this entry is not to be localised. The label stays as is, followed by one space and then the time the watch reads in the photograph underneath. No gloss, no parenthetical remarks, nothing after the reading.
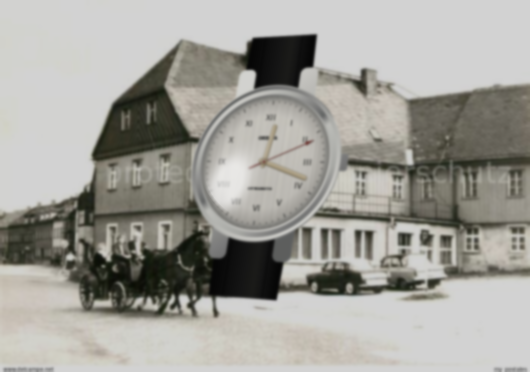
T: 12:18:11
